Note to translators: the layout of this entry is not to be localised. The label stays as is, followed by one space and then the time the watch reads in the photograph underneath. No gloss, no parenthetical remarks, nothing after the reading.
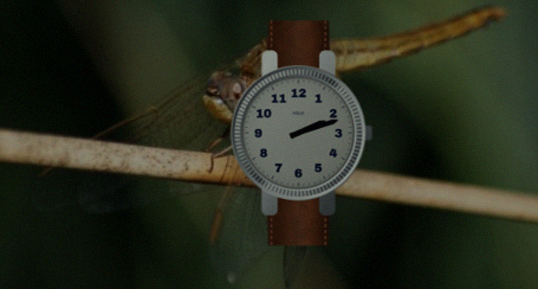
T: 2:12
